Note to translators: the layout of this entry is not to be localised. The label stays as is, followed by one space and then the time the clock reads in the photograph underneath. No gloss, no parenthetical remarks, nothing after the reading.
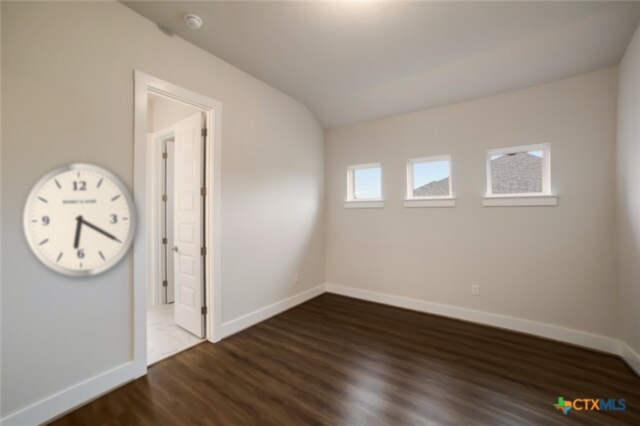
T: 6:20
